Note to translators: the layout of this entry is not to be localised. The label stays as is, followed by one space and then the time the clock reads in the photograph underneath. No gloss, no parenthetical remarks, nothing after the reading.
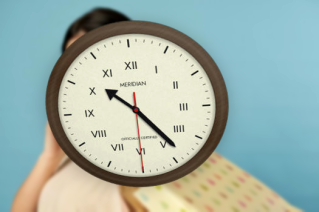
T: 10:23:30
